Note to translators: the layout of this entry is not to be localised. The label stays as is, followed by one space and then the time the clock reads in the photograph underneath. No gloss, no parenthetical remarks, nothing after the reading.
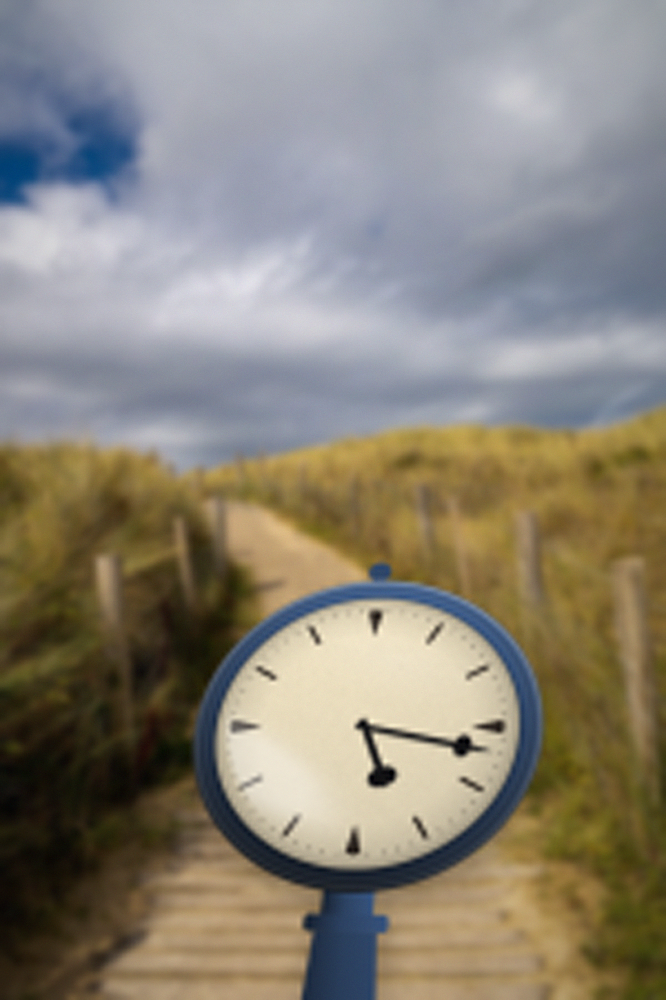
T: 5:17
